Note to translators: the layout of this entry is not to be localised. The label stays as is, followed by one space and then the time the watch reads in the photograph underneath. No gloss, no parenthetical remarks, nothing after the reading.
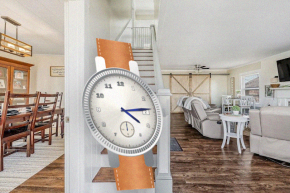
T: 4:14
